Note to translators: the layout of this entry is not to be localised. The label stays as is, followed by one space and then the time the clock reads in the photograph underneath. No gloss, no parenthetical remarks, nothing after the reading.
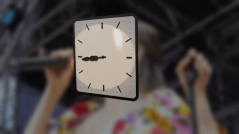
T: 8:44
